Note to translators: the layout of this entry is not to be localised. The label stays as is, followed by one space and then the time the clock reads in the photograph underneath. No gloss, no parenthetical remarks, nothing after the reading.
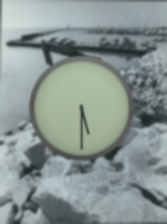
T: 5:30
